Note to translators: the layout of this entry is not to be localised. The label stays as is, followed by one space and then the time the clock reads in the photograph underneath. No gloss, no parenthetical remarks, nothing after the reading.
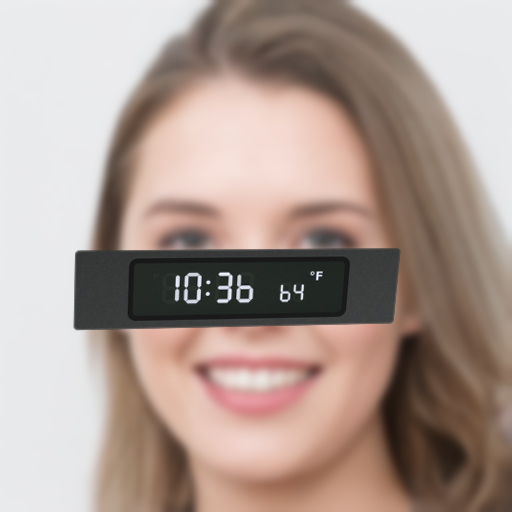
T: 10:36
